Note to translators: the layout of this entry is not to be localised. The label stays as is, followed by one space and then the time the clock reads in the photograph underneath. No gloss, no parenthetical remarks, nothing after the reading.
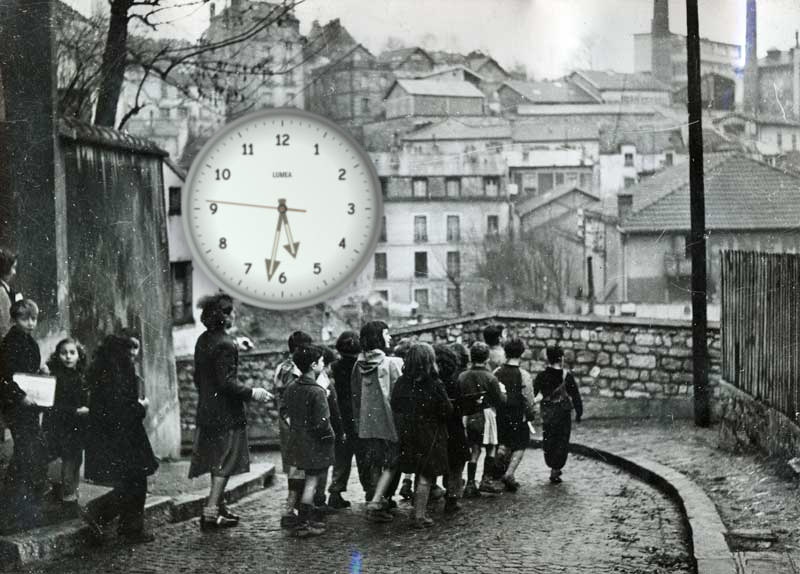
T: 5:31:46
